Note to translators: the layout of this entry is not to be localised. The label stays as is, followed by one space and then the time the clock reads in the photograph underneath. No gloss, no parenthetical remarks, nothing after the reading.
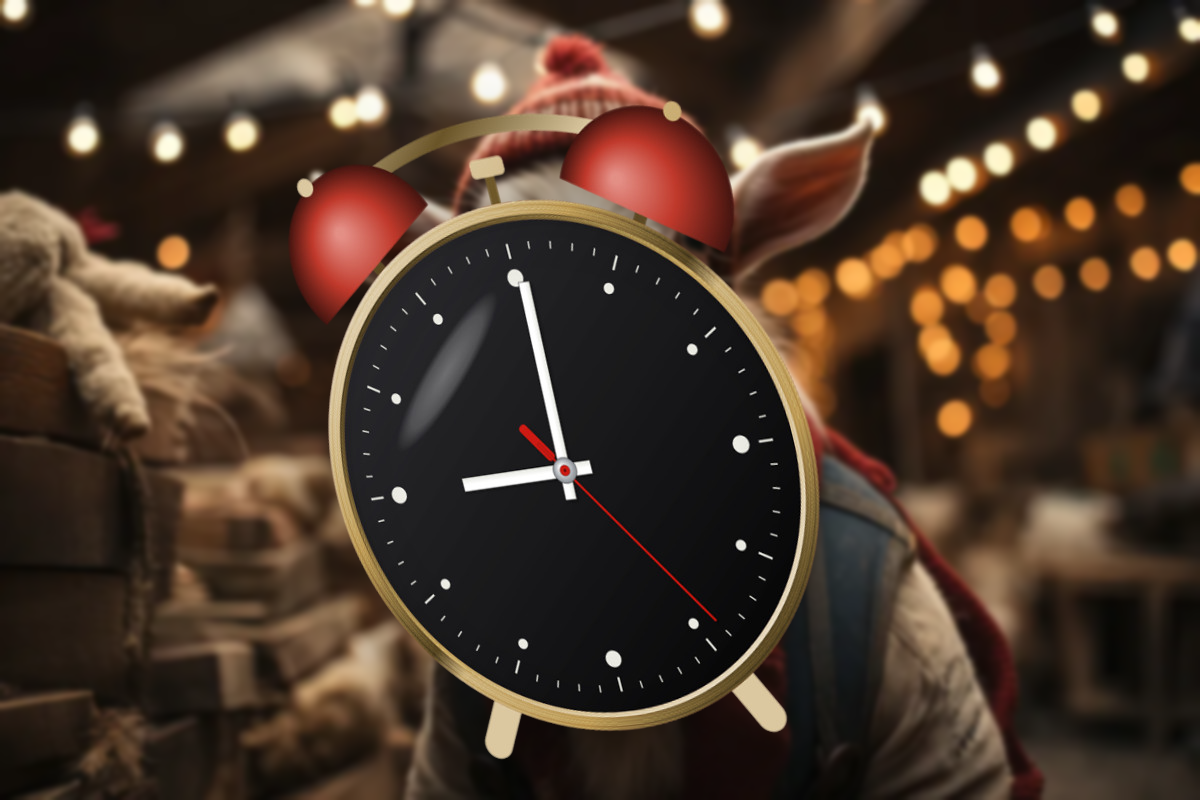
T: 9:00:24
